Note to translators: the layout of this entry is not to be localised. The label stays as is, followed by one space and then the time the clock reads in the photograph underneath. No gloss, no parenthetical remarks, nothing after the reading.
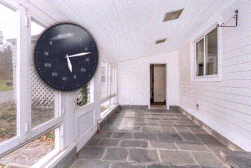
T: 5:12
